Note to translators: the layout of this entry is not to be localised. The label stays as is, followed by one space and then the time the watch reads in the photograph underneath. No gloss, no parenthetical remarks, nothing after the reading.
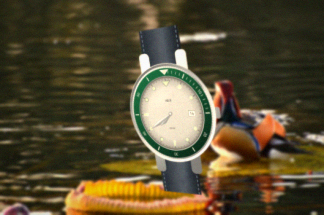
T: 7:40
